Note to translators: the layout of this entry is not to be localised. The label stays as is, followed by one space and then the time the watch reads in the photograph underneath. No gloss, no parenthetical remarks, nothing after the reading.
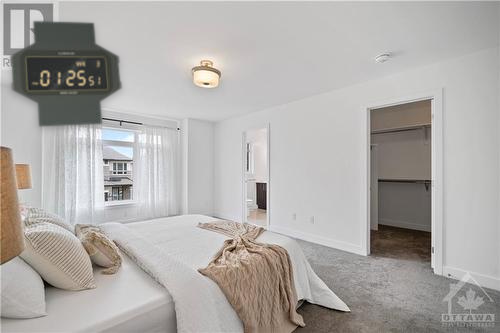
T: 1:25
